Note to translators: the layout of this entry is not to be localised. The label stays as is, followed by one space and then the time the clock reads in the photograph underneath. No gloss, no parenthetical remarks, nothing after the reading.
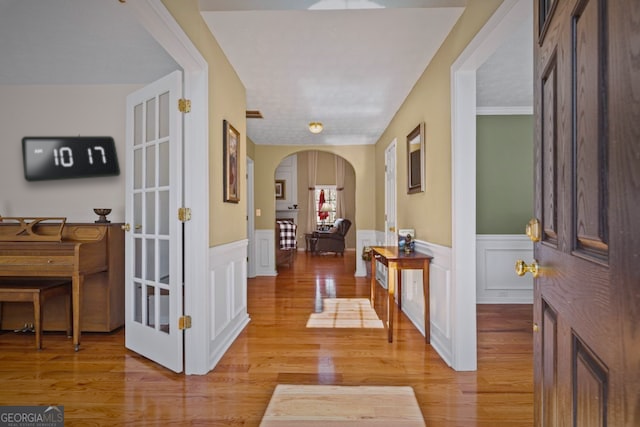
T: 10:17
